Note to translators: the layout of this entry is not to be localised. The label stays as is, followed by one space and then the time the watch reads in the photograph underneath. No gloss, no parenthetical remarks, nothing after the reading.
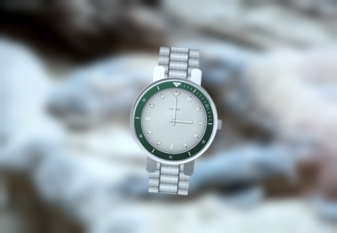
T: 3:00
